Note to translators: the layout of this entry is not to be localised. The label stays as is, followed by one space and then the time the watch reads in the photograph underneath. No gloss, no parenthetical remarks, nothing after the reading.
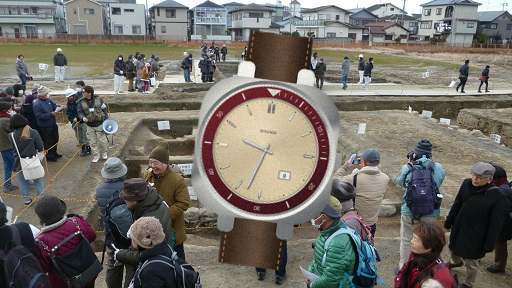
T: 9:33
